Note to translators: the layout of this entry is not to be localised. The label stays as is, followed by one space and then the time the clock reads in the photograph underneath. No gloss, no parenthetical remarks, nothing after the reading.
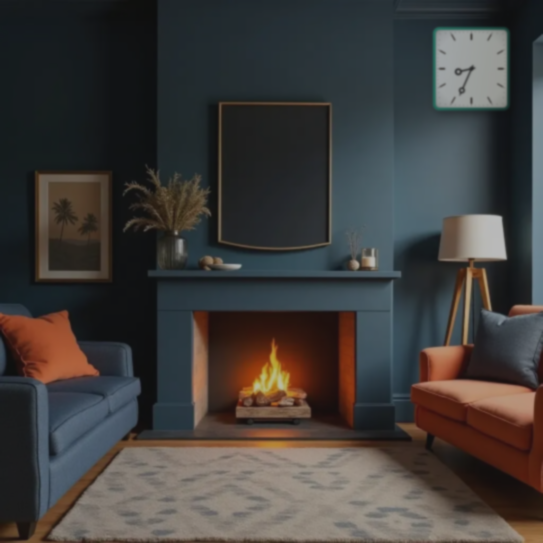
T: 8:34
